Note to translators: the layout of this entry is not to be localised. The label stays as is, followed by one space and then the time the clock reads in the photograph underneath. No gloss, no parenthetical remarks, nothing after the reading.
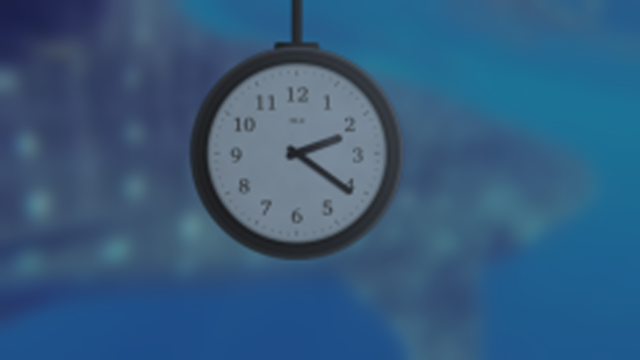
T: 2:21
